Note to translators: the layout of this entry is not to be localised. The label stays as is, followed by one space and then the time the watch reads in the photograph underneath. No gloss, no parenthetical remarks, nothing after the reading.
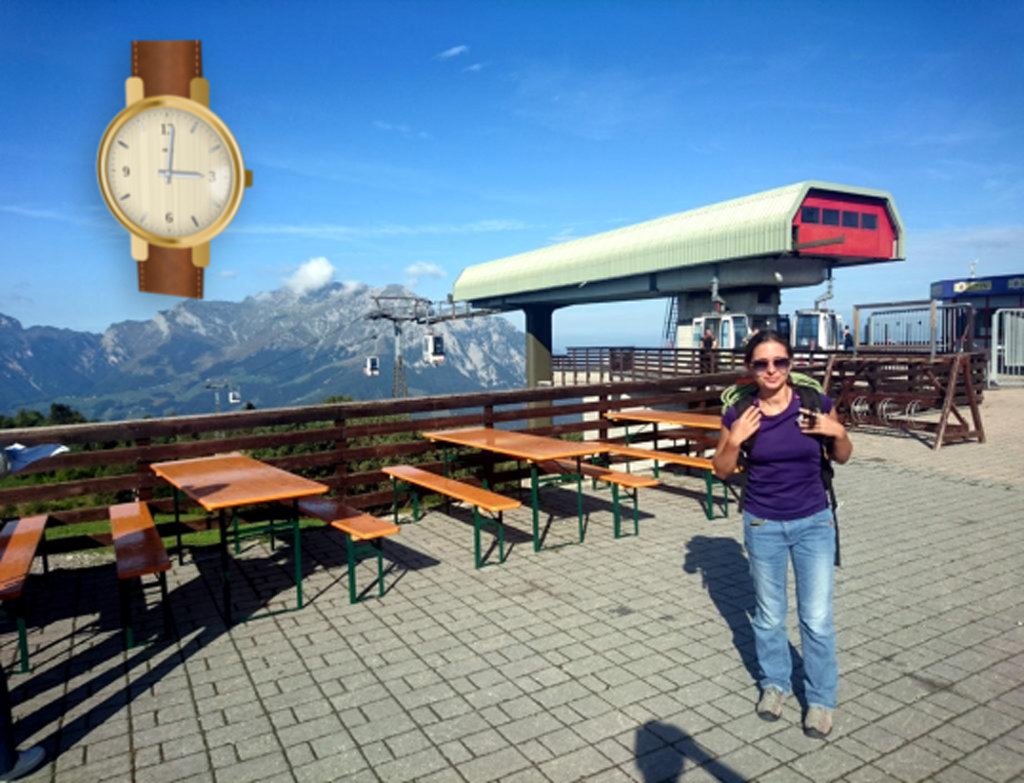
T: 3:01
